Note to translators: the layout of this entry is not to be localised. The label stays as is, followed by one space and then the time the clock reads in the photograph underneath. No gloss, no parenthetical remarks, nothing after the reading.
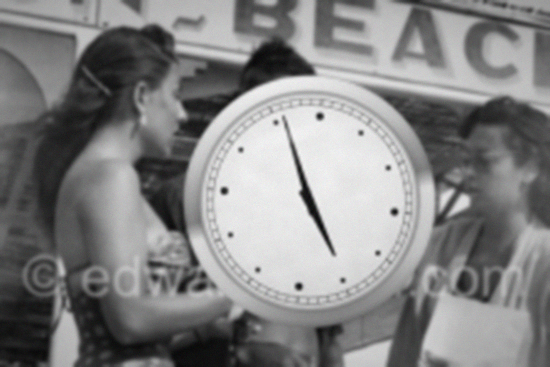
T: 4:56
